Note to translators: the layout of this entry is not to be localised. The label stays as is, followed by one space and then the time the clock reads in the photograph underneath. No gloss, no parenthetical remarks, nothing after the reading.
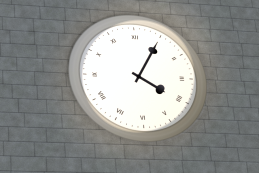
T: 4:05
